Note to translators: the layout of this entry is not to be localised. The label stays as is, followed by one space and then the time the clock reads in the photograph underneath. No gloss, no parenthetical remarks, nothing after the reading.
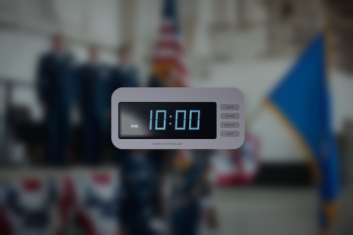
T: 10:00
